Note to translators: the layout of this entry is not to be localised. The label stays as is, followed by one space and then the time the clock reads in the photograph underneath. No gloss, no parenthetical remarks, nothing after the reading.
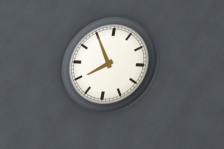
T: 7:55
